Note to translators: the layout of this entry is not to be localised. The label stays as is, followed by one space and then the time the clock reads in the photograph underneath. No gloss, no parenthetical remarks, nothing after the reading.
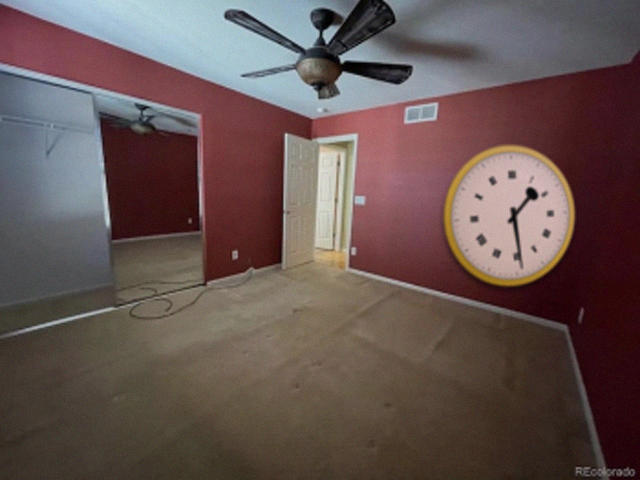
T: 1:29
